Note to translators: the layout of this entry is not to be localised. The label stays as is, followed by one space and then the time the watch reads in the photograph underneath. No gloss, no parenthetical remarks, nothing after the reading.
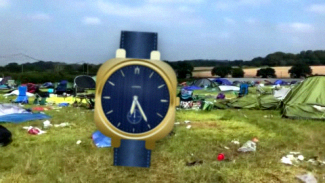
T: 6:25
